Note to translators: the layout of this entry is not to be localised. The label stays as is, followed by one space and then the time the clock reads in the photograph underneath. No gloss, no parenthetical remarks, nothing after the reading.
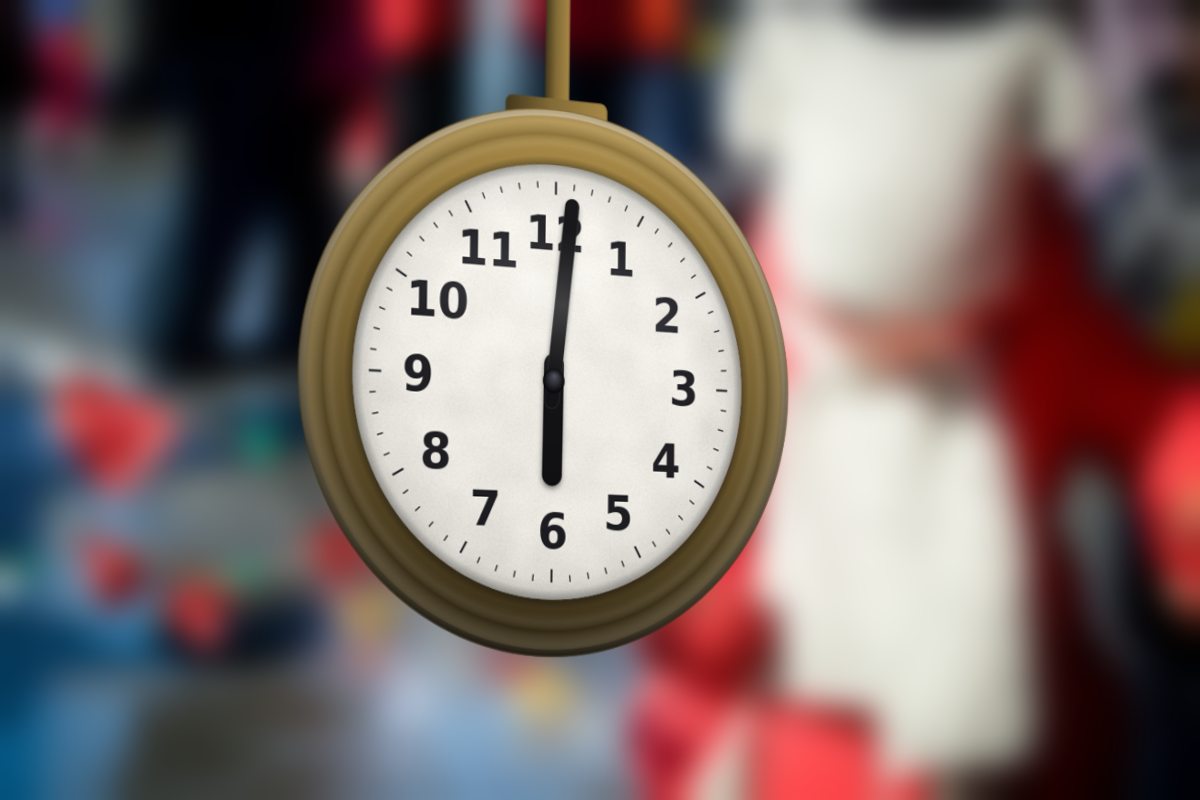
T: 6:01
